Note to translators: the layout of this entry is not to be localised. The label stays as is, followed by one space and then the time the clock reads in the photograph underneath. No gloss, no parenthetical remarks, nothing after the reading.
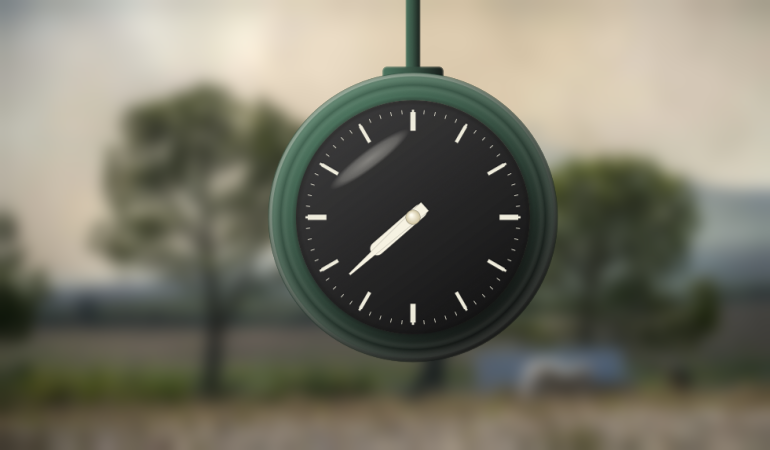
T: 7:38
